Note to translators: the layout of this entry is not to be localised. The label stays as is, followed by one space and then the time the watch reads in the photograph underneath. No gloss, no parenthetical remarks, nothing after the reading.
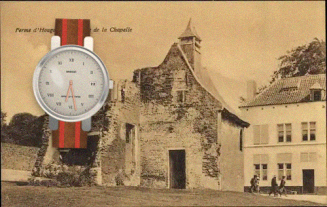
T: 6:28
